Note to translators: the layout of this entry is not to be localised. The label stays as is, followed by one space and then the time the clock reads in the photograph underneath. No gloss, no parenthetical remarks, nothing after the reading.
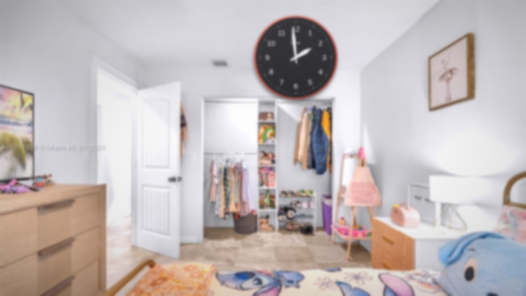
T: 1:59
